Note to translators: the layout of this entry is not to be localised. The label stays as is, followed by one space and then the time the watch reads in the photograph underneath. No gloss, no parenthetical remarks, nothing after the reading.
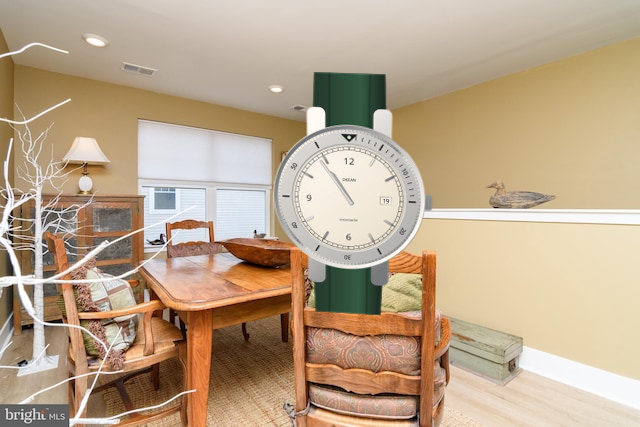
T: 10:54
